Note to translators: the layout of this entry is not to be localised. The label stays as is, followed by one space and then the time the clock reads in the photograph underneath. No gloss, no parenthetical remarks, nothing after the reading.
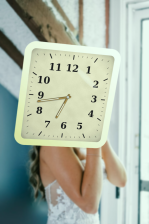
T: 6:43
